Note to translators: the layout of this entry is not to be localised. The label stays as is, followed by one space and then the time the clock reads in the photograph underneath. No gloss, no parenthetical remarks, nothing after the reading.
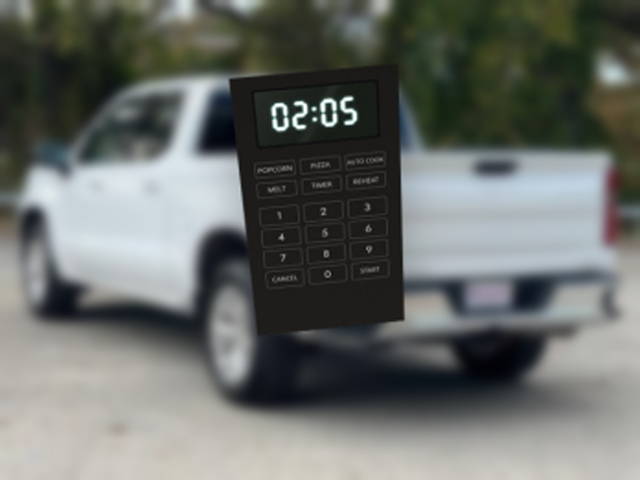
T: 2:05
